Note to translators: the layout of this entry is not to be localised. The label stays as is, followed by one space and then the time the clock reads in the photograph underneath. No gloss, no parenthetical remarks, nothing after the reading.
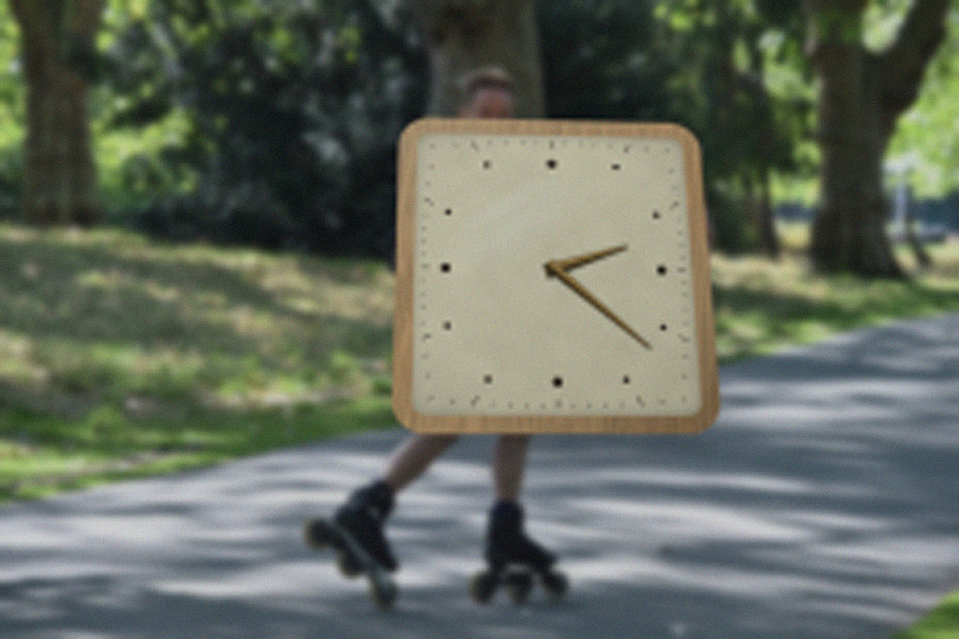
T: 2:22
